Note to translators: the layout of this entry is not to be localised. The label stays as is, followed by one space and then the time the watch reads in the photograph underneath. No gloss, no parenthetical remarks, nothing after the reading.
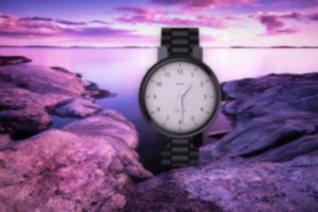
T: 1:29
